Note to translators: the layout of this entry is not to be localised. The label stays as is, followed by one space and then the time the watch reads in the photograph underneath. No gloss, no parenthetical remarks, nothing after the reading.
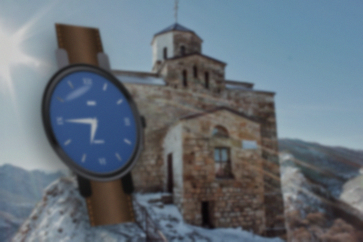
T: 6:45
